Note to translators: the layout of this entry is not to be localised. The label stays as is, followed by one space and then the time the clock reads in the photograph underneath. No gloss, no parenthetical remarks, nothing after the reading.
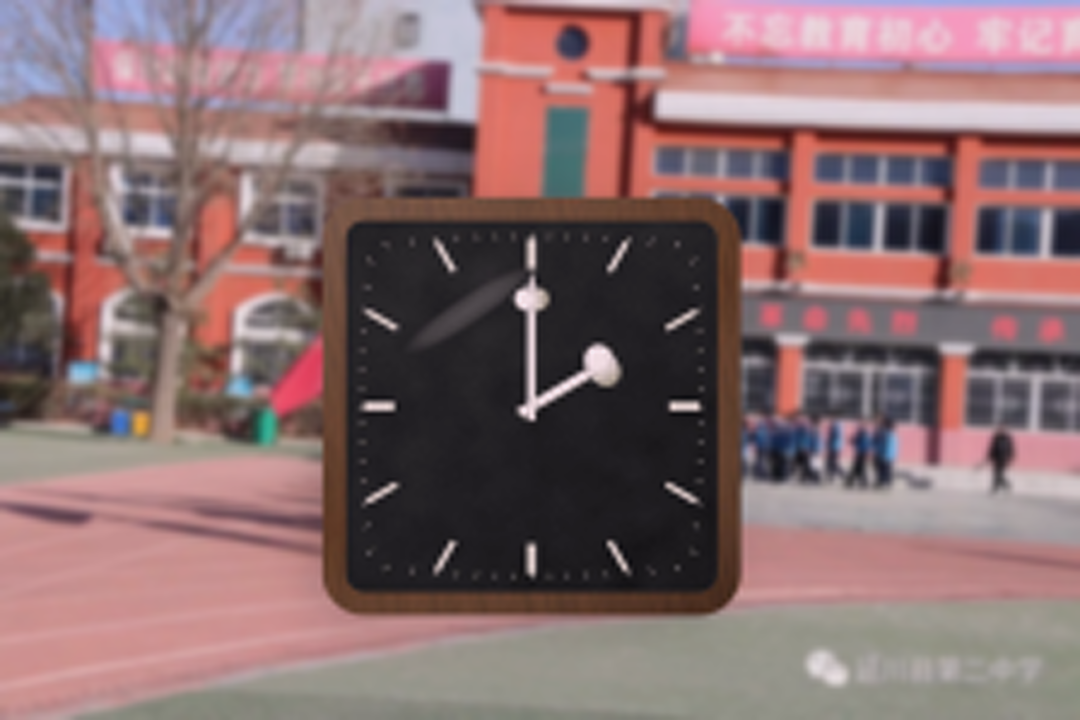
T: 2:00
